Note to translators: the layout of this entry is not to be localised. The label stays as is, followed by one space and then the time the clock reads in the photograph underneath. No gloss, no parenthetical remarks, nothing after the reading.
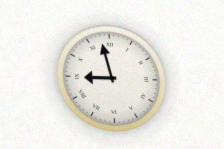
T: 8:58
